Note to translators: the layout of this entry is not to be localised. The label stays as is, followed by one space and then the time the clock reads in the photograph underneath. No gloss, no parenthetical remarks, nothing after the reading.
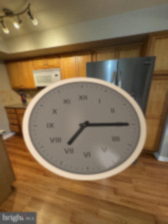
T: 7:15
